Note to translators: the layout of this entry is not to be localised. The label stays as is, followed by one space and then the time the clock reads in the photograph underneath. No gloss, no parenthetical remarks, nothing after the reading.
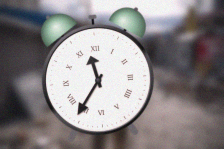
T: 11:36
